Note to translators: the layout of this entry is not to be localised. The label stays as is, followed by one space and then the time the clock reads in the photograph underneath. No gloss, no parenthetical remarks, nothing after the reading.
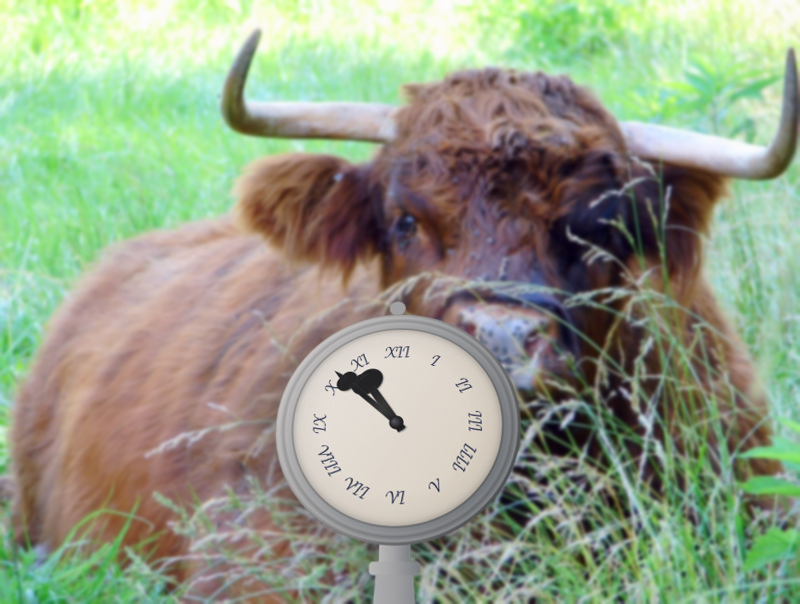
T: 10:52
